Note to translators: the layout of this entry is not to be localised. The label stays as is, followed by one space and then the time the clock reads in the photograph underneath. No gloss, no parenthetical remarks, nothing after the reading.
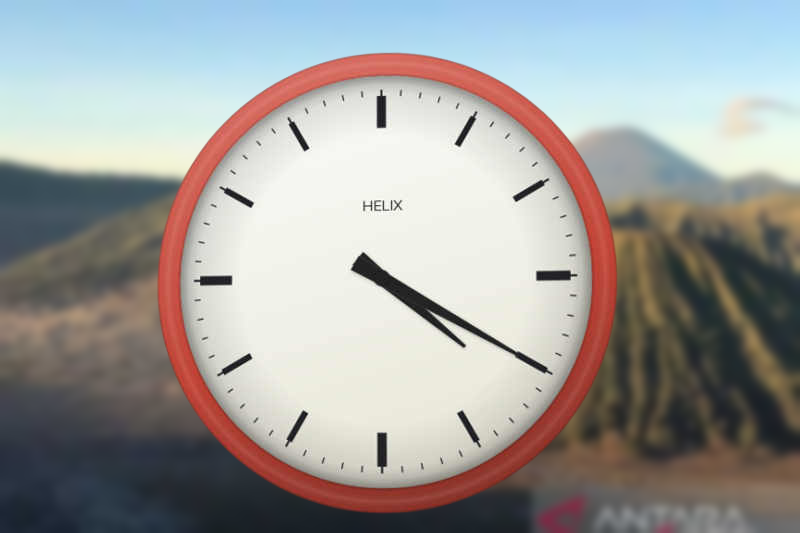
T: 4:20
